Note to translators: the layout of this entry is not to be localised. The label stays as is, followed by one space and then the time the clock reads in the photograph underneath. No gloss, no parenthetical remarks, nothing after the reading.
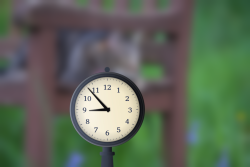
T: 8:53
